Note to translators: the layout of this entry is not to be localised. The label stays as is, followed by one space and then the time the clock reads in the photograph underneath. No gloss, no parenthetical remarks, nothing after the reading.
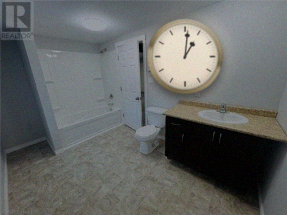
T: 1:01
